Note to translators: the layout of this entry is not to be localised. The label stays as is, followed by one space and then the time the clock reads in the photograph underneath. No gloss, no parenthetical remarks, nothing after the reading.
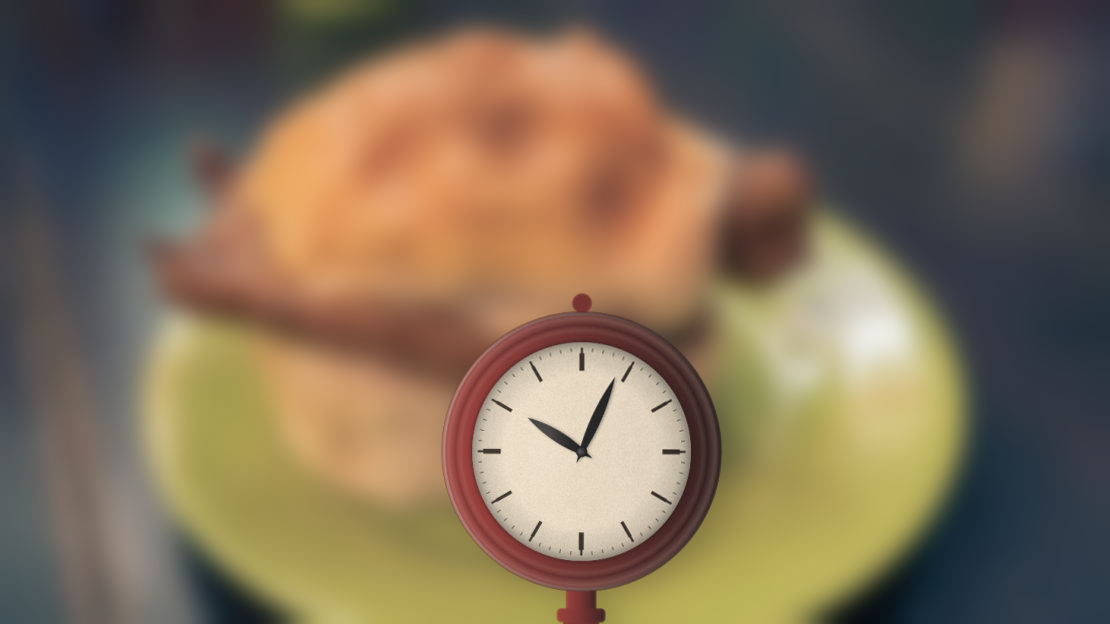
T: 10:04
